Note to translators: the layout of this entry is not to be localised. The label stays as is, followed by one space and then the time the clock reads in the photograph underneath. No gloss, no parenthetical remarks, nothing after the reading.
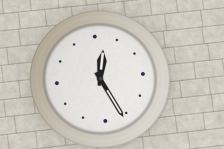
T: 12:26
